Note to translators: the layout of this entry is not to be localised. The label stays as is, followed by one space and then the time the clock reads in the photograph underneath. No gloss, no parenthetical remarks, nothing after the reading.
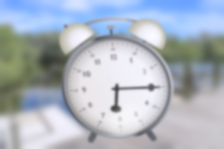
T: 6:15
